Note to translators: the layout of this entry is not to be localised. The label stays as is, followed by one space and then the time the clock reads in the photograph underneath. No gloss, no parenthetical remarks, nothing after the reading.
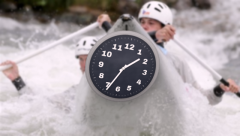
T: 1:34
